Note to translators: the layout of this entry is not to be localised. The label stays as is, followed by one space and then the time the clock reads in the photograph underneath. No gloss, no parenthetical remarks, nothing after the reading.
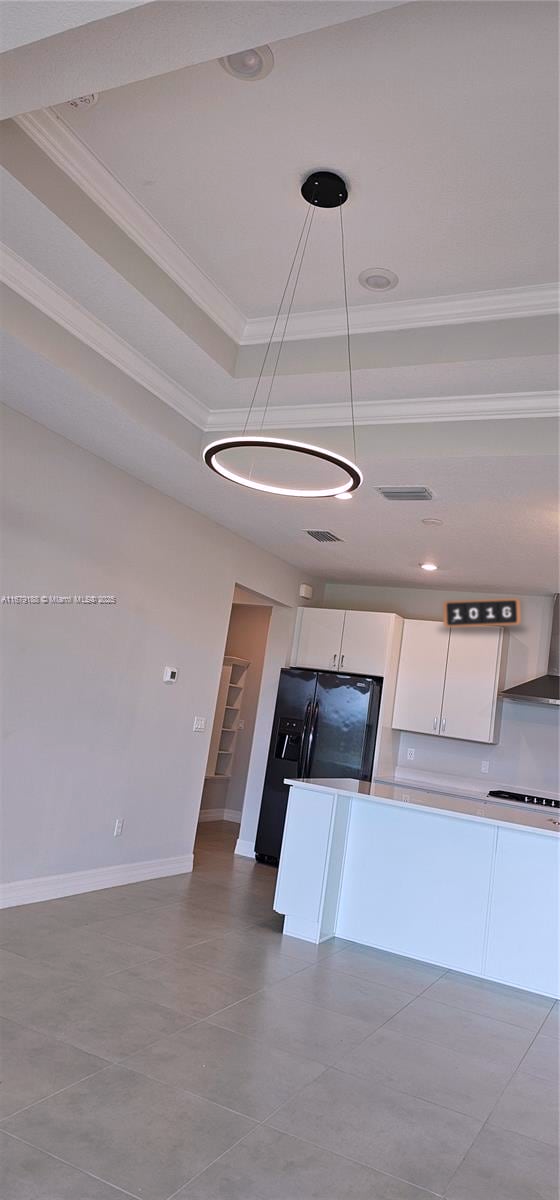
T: 10:16
